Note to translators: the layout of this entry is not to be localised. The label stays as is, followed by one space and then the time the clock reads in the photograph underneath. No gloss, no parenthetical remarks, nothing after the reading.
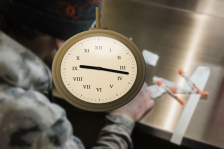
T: 9:17
